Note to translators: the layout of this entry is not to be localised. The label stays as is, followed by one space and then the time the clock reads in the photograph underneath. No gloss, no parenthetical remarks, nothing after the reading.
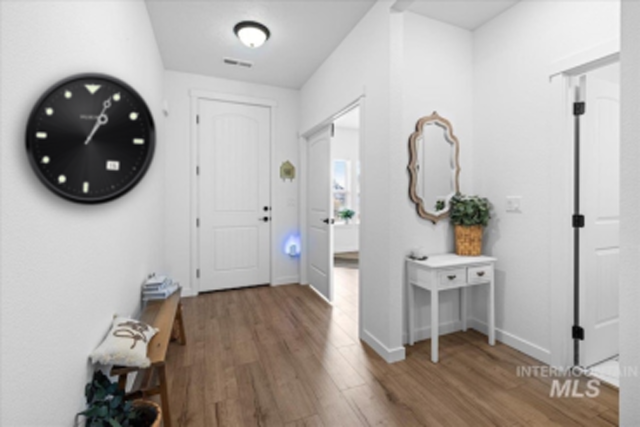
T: 1:04
